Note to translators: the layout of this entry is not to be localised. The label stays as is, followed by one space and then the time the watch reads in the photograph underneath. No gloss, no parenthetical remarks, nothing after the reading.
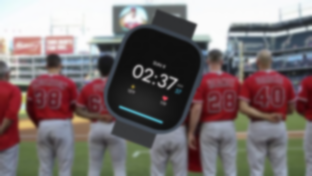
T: 2:37
